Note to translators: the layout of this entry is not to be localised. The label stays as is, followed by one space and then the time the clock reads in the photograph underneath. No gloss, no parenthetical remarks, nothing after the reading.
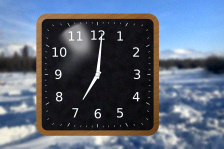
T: 7:01
